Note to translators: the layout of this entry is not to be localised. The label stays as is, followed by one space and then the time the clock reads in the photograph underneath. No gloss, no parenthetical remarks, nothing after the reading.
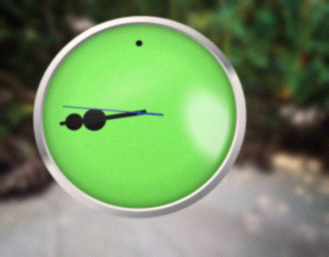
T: 8:43:46
